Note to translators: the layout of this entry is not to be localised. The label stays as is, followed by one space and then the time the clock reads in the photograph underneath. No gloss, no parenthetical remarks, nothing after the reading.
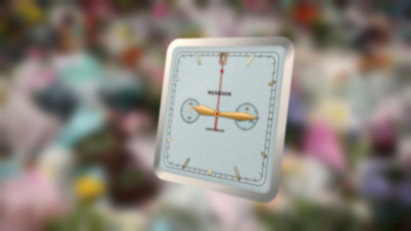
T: 9:15
